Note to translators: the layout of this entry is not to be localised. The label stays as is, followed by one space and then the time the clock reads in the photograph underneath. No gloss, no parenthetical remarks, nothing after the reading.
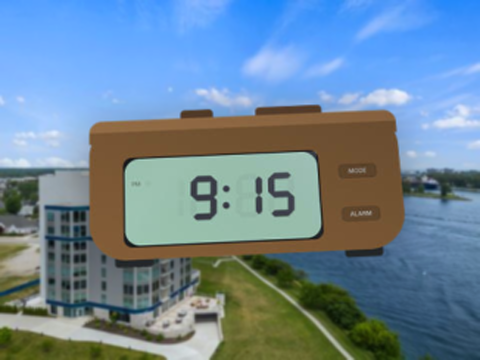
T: 9:15
